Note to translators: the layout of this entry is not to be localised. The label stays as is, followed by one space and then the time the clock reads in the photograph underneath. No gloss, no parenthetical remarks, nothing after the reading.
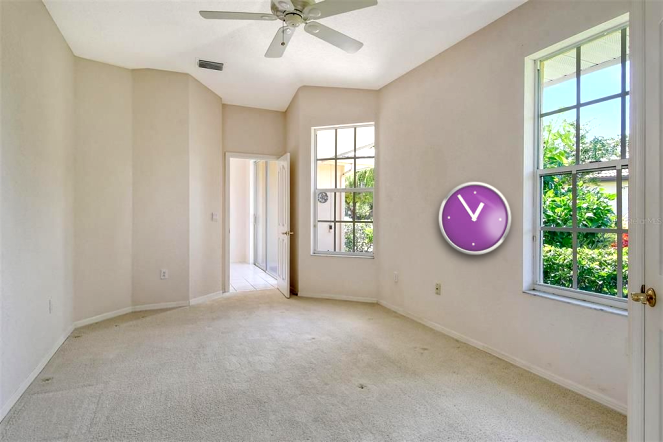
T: 12:54
